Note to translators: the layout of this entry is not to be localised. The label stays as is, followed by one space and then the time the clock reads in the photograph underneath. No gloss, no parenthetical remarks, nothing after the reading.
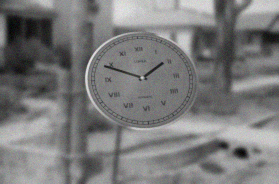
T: 1:49
